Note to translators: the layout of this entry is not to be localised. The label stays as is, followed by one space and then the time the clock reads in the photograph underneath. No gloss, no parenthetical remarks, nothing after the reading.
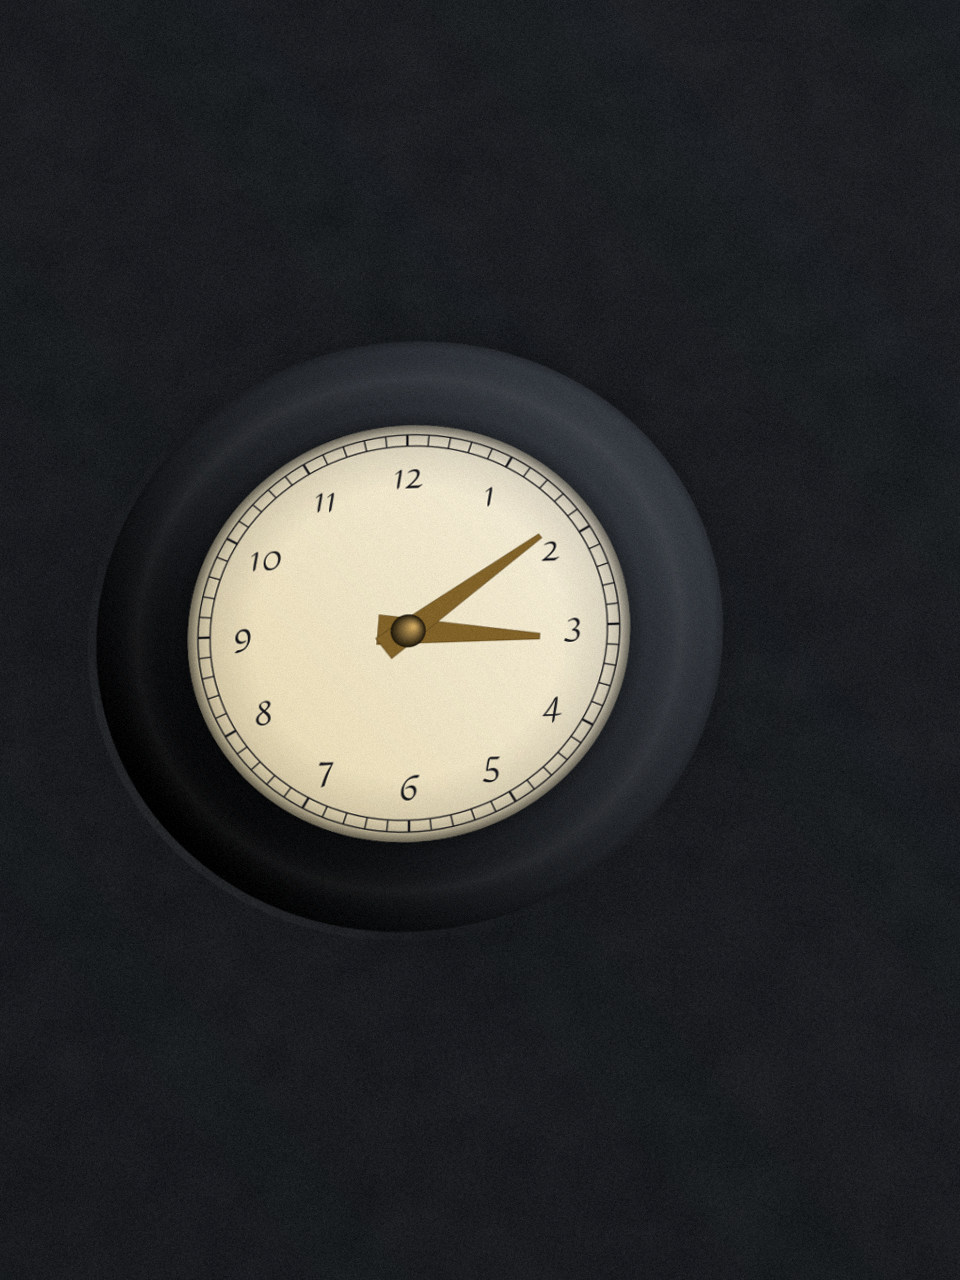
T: 3:09
